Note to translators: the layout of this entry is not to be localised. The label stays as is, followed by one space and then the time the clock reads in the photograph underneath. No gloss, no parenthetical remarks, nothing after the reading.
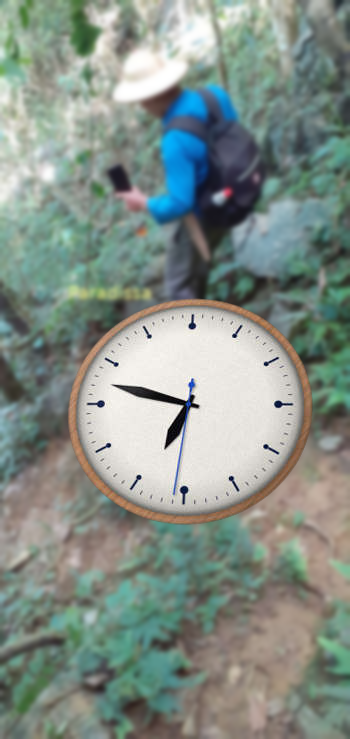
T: 6:47:31
